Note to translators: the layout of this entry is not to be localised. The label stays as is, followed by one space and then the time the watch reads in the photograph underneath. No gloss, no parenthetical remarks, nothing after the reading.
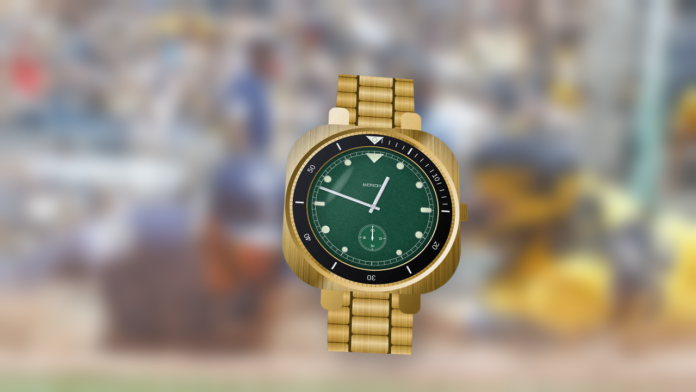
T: 12:48
